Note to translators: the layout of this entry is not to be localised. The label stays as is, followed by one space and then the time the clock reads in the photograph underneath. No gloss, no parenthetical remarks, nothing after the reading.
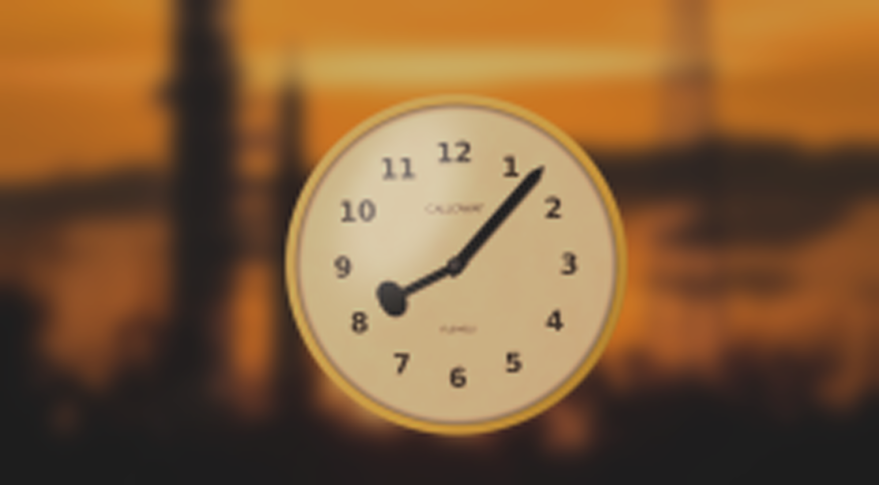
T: 8:07
